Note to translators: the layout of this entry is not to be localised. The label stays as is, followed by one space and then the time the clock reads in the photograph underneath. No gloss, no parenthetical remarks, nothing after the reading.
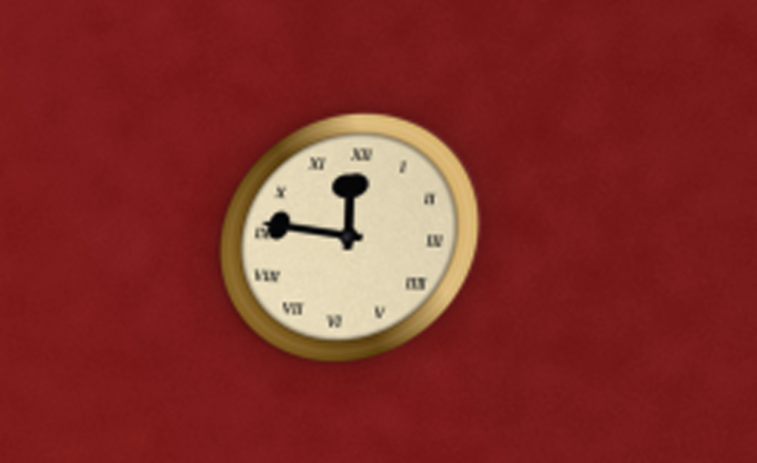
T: 11:46
